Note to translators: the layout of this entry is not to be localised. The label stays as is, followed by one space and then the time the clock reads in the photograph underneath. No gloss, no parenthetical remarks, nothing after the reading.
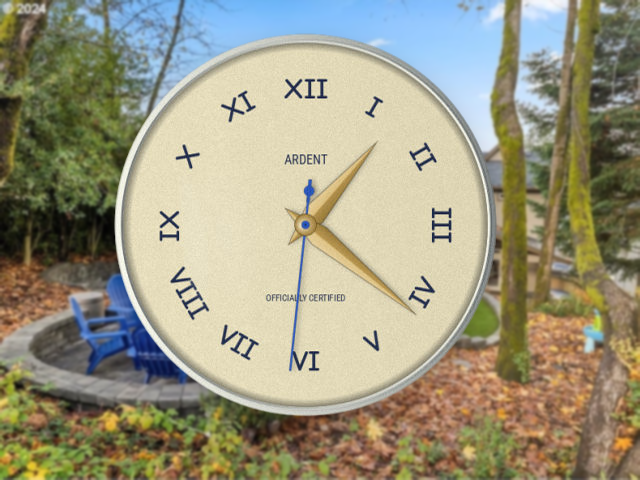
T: 1:21:31
